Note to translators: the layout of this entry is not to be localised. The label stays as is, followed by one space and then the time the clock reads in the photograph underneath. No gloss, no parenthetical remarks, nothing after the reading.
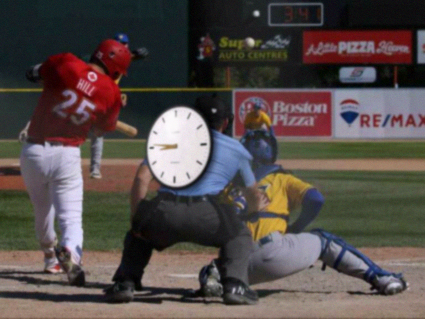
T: 8:46
